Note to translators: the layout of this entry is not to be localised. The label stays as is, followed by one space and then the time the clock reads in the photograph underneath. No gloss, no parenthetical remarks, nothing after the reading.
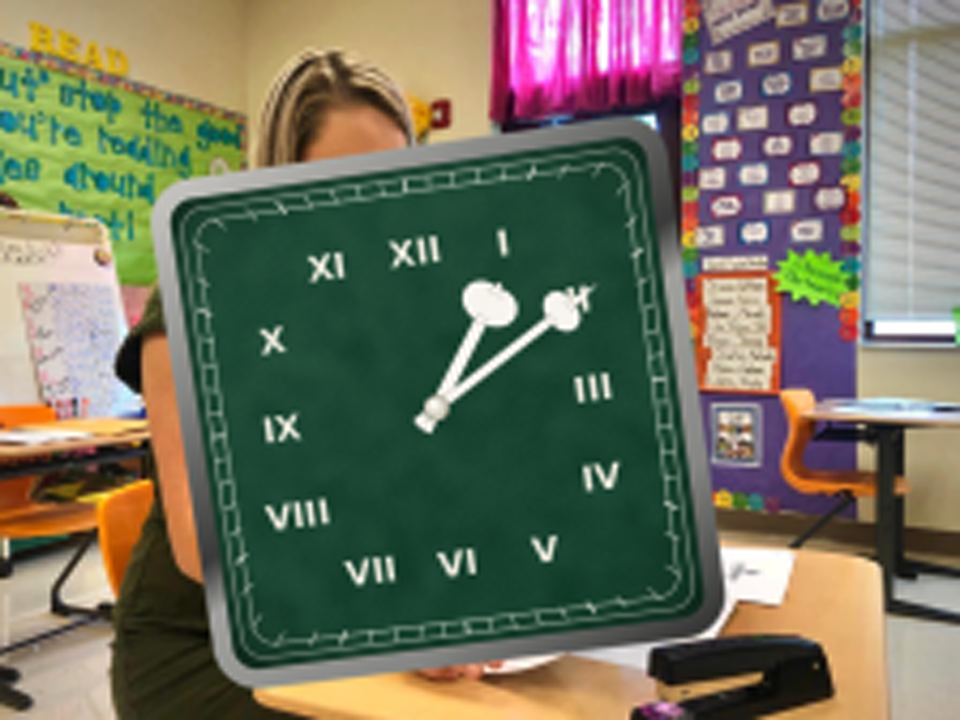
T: 1:10
